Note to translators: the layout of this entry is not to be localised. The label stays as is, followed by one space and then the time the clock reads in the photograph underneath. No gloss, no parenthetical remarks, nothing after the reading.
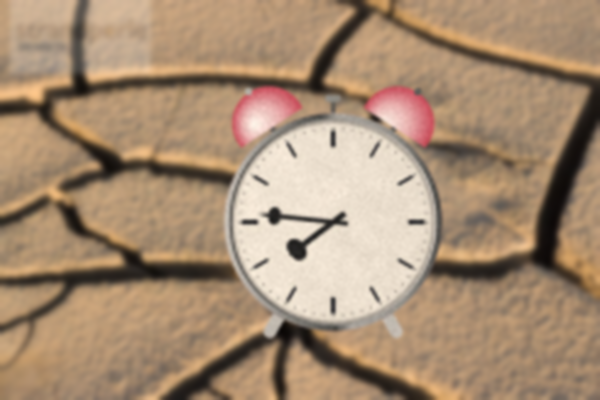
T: 7:46
